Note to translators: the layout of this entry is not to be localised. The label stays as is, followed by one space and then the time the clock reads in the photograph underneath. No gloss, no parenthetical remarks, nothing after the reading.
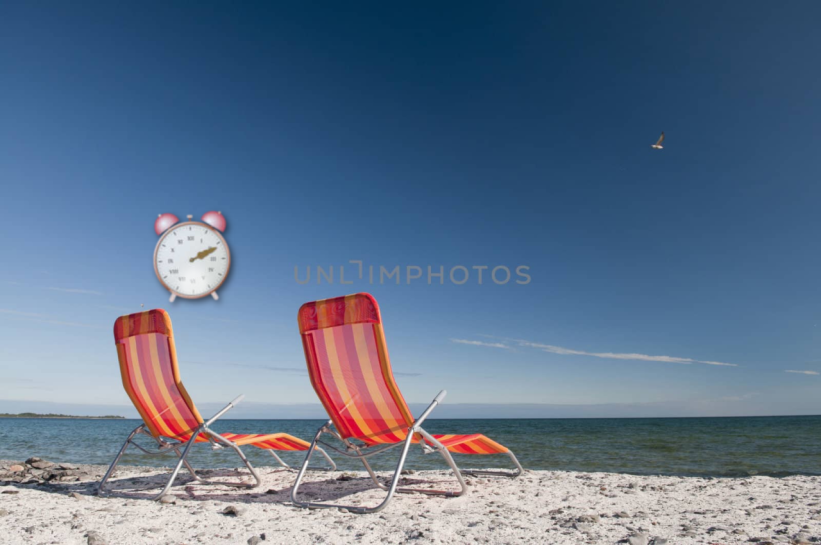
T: 2:11
